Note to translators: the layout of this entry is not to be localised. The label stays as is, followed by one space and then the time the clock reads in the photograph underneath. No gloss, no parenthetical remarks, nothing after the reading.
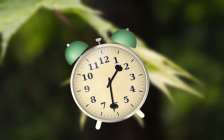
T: 1:31
